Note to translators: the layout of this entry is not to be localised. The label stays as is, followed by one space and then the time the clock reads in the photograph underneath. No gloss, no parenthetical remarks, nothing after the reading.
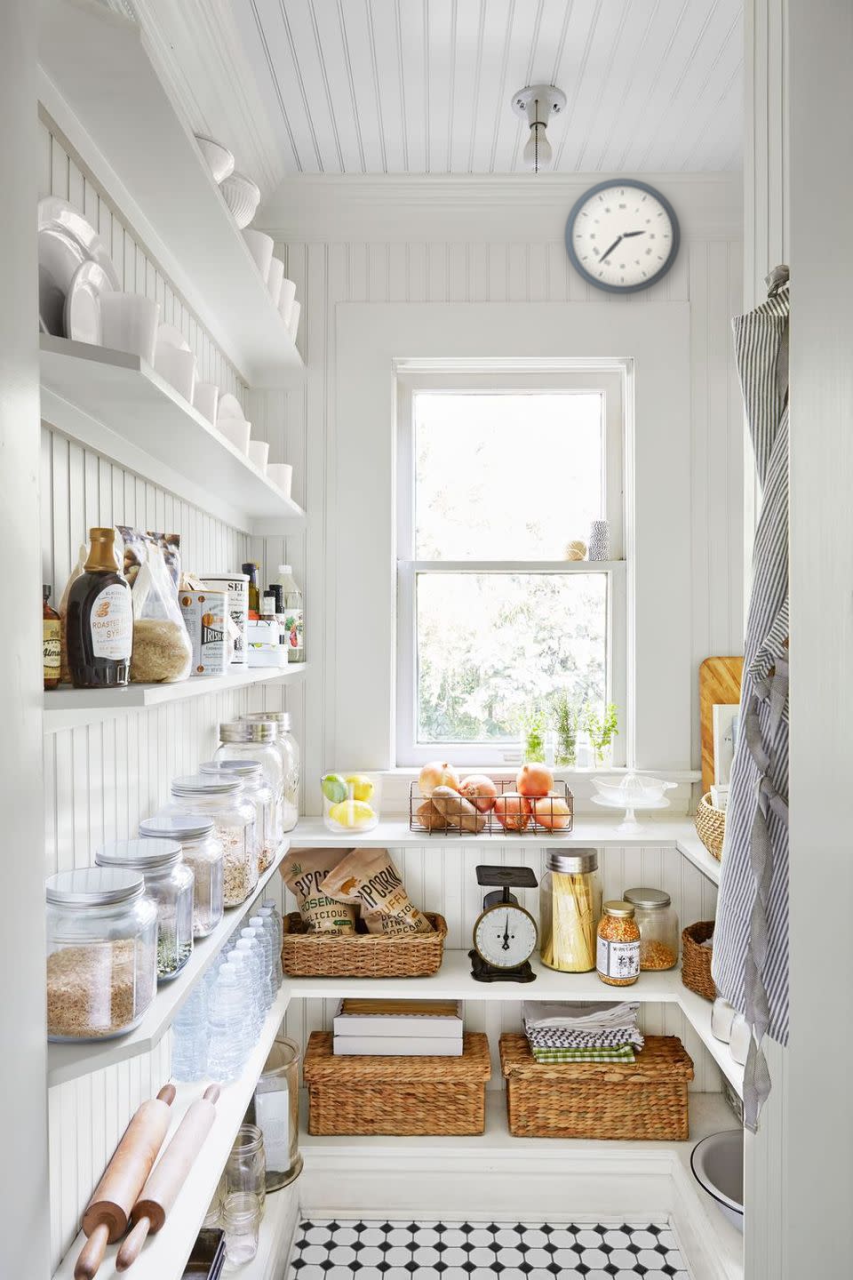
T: 2:37
